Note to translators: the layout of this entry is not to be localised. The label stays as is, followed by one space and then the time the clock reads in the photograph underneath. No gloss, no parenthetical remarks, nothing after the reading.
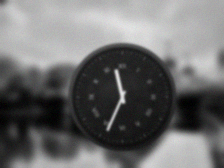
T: 11:34
